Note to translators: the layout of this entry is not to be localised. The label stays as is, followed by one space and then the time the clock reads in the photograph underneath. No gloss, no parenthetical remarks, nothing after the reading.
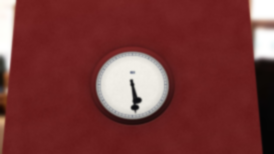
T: 5:29
